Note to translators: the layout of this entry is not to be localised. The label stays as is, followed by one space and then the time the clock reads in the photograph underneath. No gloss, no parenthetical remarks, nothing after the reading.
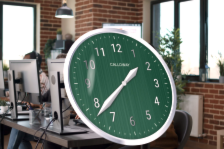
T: 1:38
